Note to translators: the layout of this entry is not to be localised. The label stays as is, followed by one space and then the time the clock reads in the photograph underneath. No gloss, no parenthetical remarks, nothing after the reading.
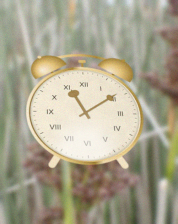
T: 11:09
